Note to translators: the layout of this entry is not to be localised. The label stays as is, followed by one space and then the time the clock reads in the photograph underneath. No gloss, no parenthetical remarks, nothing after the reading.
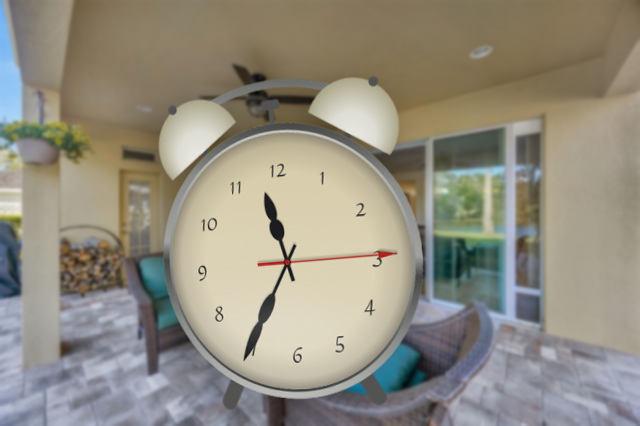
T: 11:35:15
